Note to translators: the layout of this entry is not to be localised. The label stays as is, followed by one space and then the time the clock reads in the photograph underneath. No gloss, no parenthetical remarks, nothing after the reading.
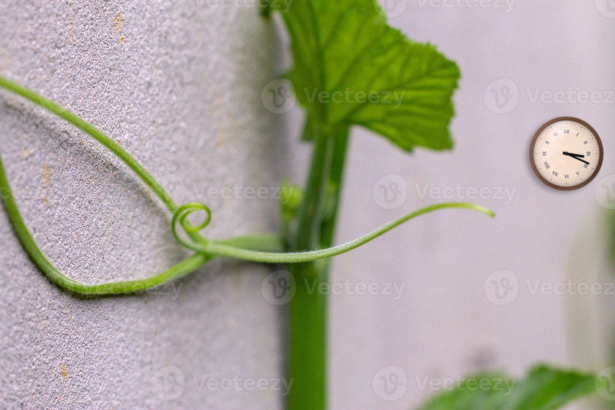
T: 3:19
